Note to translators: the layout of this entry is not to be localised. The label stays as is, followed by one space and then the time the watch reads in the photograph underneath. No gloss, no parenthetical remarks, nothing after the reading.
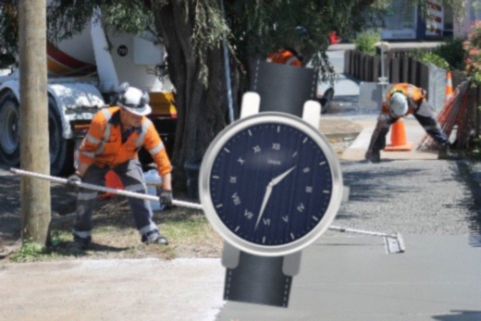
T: 1:32
